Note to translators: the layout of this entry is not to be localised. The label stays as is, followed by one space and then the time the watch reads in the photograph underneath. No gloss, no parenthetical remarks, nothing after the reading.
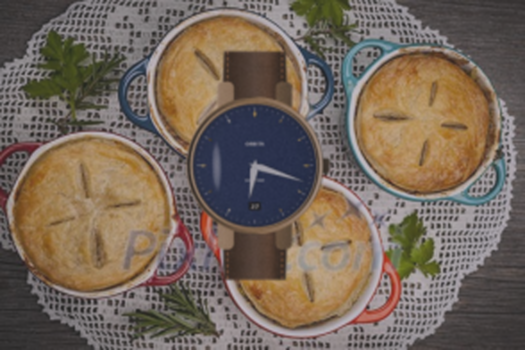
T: 6:18
